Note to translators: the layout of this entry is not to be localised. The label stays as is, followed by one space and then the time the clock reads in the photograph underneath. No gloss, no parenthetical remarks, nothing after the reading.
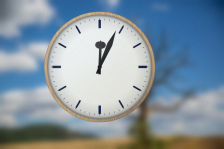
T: 12:04
